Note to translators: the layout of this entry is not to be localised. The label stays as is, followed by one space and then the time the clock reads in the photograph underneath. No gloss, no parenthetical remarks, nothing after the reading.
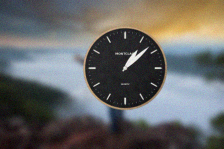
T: 1:08
